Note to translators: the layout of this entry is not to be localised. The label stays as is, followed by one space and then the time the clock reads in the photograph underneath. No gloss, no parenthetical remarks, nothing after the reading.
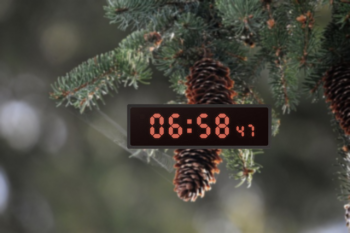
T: 6:58:47
